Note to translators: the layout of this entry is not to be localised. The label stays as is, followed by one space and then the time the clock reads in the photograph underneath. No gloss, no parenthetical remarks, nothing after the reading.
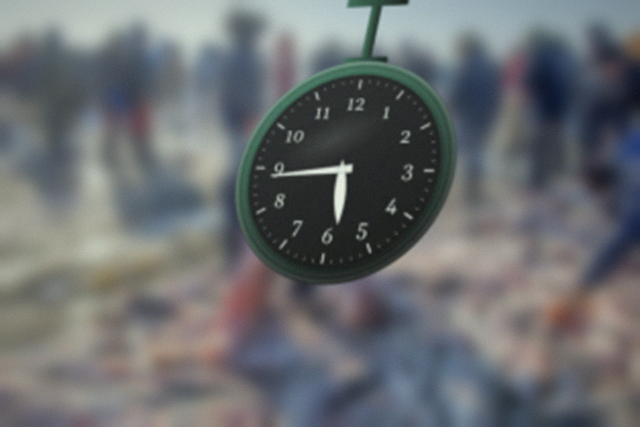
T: 5:44
